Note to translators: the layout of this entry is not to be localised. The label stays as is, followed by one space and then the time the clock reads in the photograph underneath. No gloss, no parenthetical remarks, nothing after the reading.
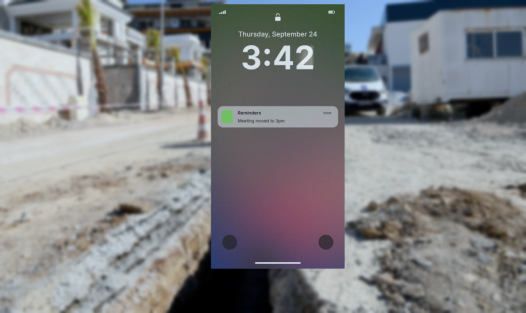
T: 3:42
